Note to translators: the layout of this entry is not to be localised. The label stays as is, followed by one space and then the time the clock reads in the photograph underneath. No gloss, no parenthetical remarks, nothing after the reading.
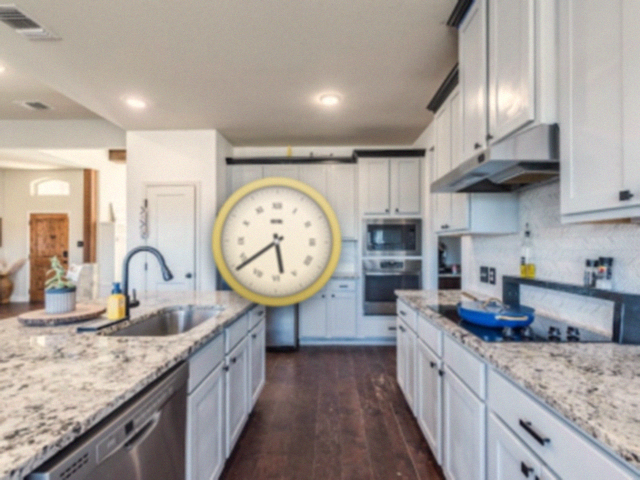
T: 5:39
